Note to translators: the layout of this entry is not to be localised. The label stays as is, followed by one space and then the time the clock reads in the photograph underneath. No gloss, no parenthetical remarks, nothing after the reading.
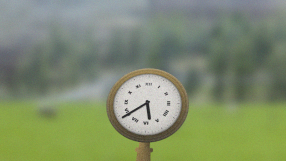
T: 5:39
